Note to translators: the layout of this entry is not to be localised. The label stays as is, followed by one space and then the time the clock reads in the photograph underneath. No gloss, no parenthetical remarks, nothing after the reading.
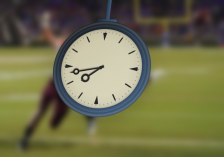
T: 7:43
